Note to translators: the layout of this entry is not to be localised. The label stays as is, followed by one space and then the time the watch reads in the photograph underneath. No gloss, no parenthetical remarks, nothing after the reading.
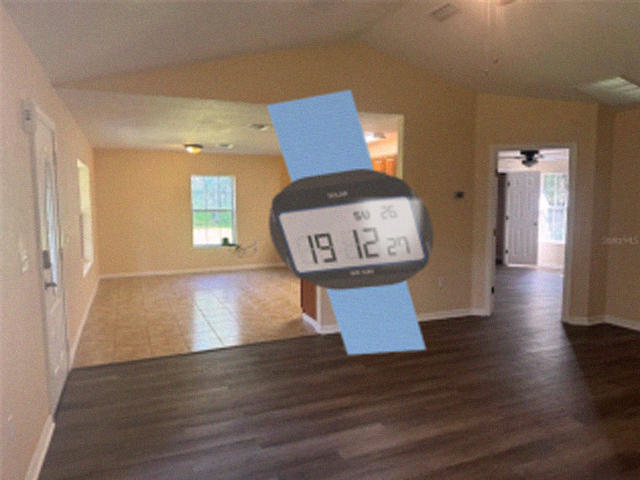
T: 19:12:27
